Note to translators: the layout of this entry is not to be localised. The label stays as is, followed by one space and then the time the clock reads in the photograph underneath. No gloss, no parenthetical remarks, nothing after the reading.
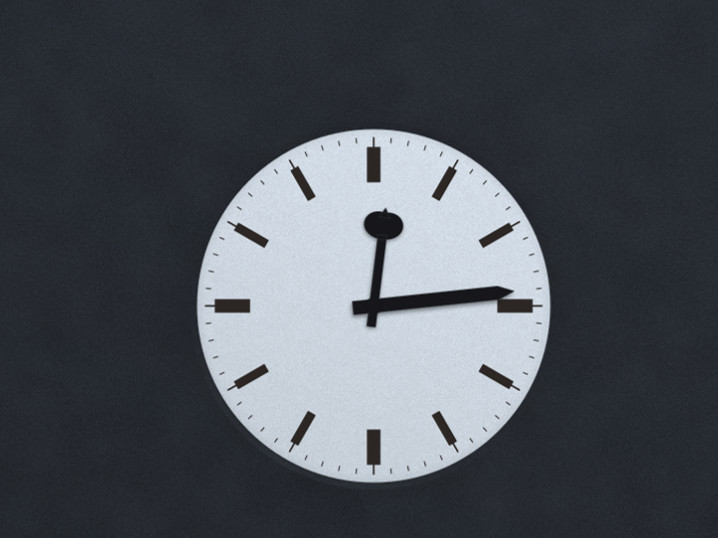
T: 12:14
